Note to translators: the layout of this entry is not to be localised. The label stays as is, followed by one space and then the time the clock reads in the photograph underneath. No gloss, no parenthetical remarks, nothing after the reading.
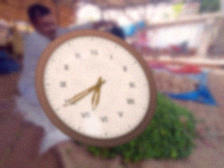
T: 6:40
